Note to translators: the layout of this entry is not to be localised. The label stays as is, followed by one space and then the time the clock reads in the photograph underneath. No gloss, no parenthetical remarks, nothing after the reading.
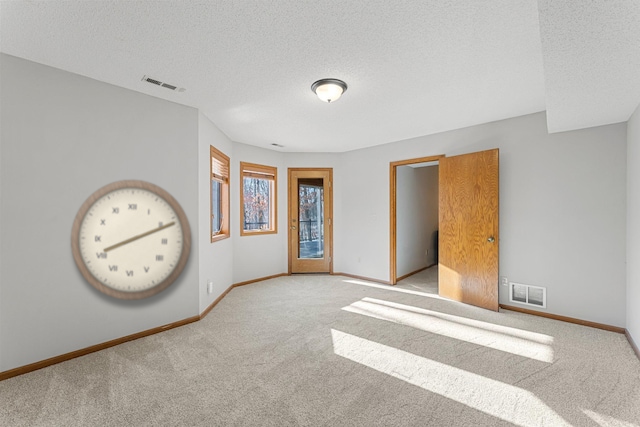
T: 8:11
